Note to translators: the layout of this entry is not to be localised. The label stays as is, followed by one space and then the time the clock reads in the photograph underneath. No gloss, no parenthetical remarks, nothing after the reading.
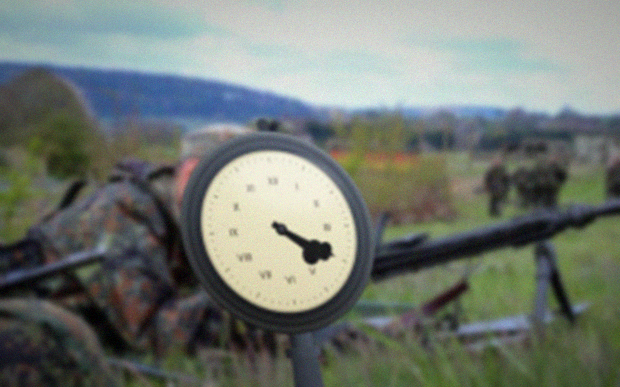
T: 4:20
